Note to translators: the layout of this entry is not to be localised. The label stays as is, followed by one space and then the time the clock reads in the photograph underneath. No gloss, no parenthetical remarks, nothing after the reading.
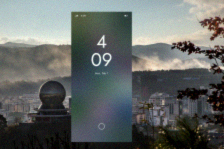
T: 4:09
